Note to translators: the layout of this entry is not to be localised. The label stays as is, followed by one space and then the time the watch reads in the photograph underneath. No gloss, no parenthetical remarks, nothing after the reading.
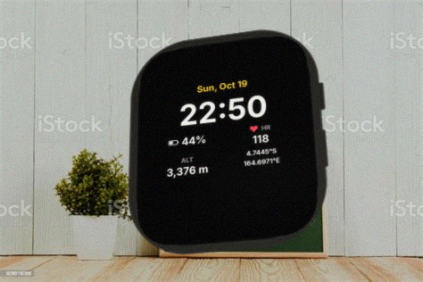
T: 22:50
